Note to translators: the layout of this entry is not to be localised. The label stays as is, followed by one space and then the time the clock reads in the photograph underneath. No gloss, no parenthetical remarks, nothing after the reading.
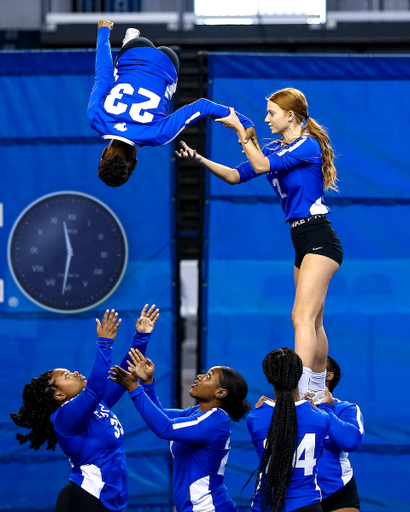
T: 11:31
